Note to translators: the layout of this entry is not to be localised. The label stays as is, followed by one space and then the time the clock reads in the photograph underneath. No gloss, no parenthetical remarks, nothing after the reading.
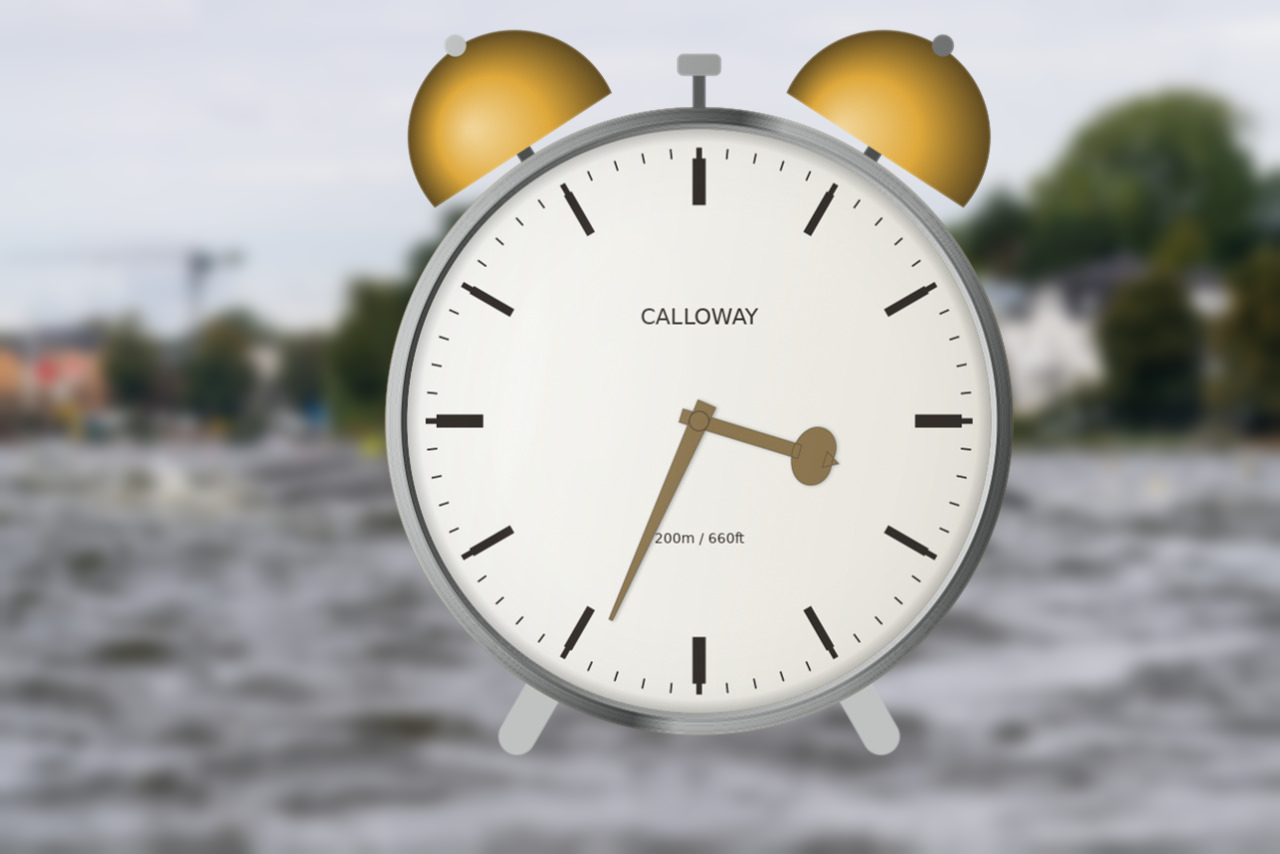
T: 3:34
